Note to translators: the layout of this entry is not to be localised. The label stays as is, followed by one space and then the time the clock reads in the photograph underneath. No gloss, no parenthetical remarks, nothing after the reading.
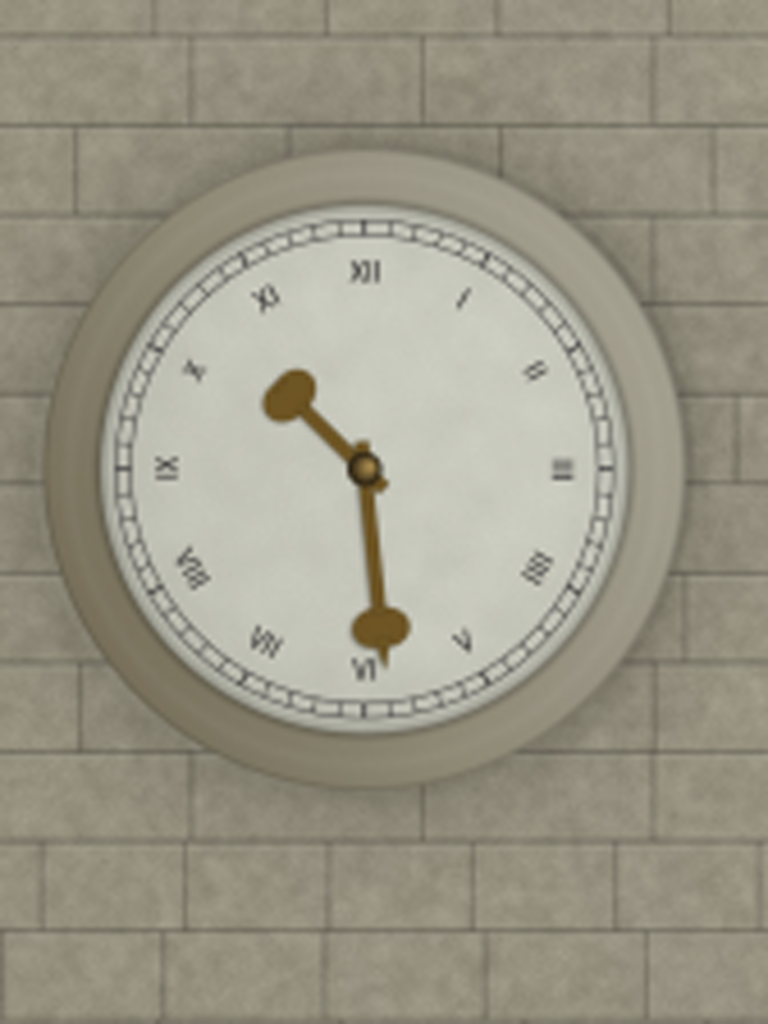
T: 10:29
